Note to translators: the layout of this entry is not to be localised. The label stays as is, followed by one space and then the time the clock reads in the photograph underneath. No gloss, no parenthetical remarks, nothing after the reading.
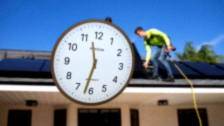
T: 11:32
